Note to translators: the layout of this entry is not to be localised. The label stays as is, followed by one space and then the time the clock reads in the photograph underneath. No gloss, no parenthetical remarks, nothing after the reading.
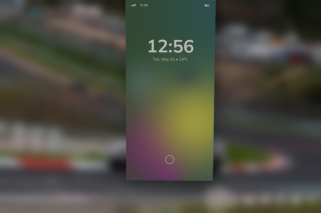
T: 12:56
